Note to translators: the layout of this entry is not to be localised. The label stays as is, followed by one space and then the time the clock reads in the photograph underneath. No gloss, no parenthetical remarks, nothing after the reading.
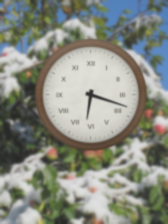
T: 6:18
